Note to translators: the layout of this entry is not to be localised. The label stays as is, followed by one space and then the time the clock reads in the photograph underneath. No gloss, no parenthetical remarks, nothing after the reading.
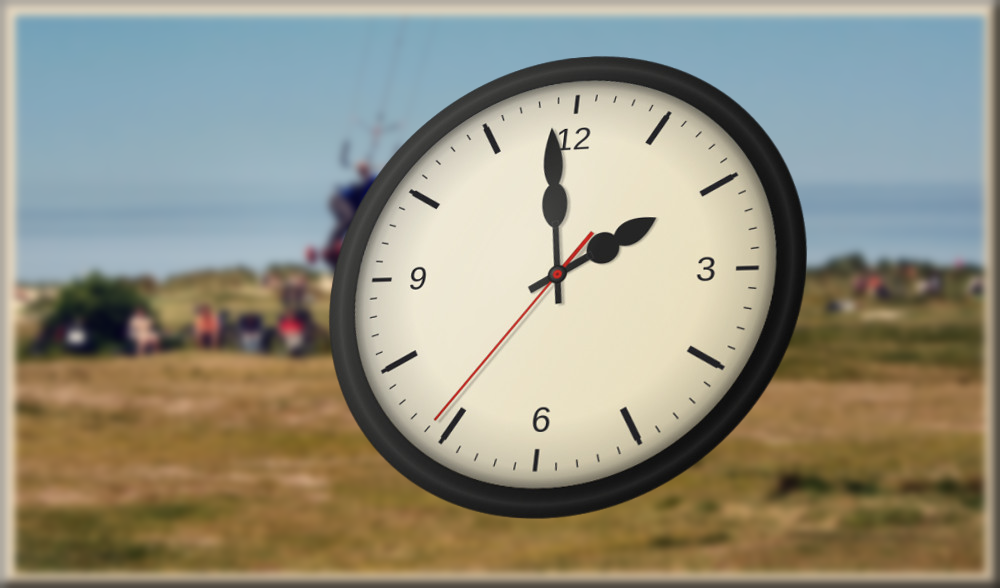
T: 1:58:36
